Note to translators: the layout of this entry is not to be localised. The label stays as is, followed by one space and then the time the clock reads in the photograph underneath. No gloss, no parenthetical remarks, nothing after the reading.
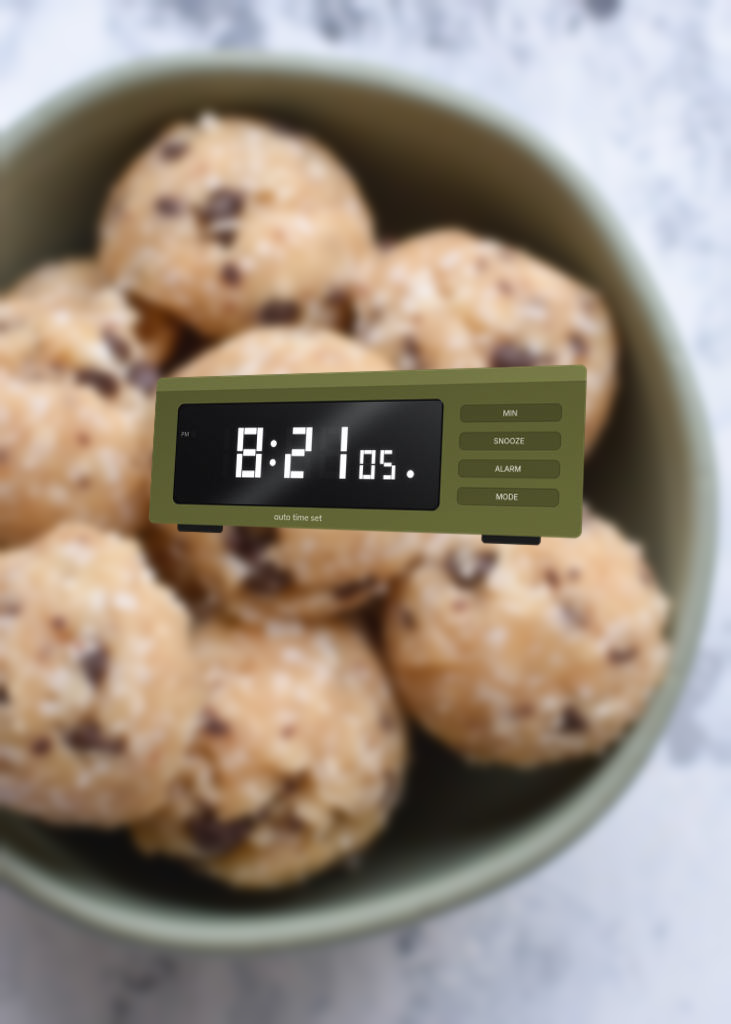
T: 8:21:05
